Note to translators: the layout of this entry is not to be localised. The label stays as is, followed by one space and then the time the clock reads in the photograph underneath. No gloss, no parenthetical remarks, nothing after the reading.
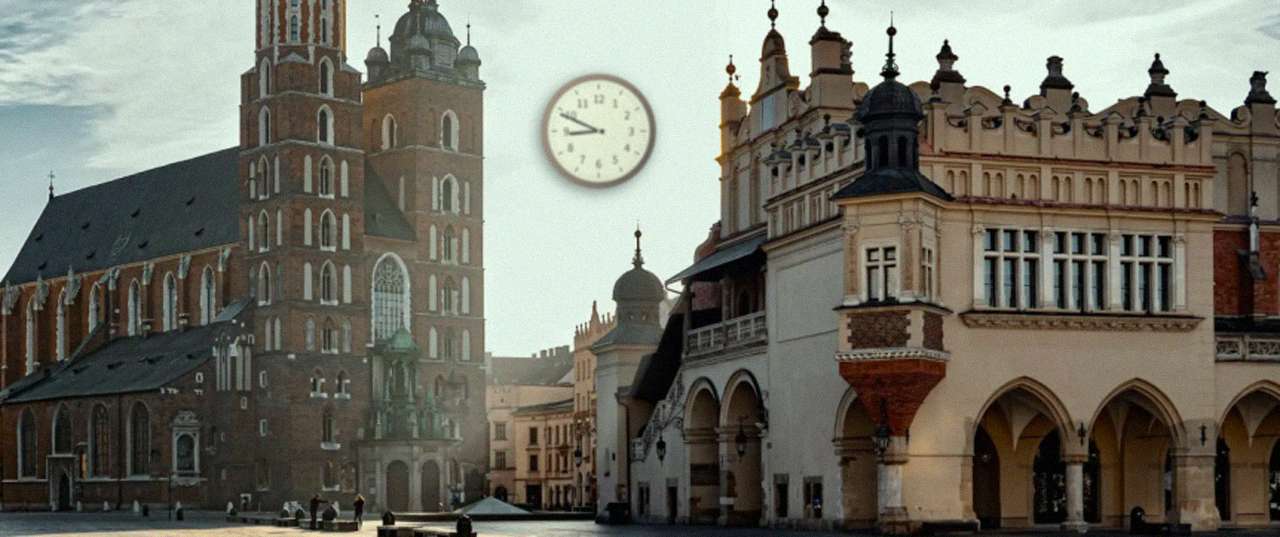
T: 8:49
